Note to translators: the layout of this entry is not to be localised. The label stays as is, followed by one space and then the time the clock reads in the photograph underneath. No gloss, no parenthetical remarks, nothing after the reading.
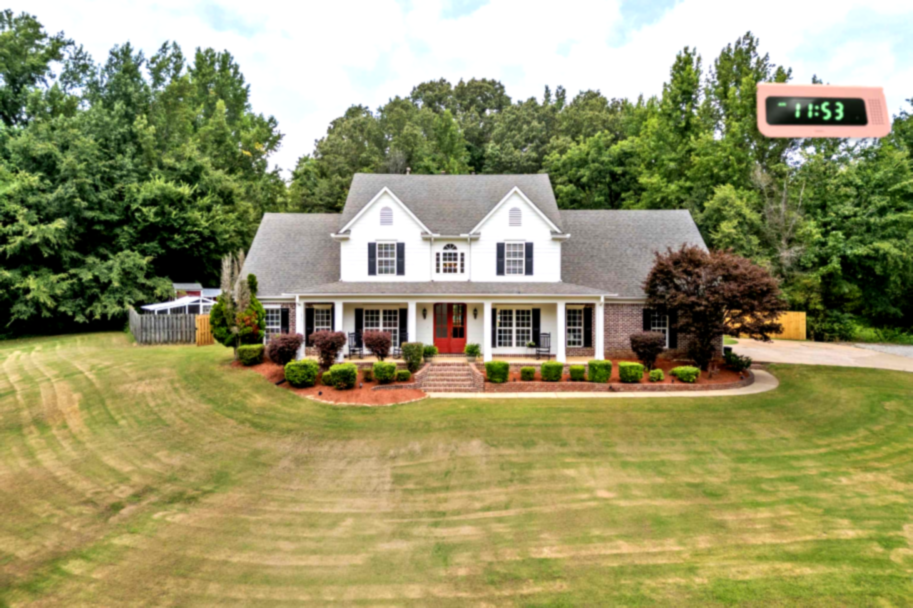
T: 11:53
